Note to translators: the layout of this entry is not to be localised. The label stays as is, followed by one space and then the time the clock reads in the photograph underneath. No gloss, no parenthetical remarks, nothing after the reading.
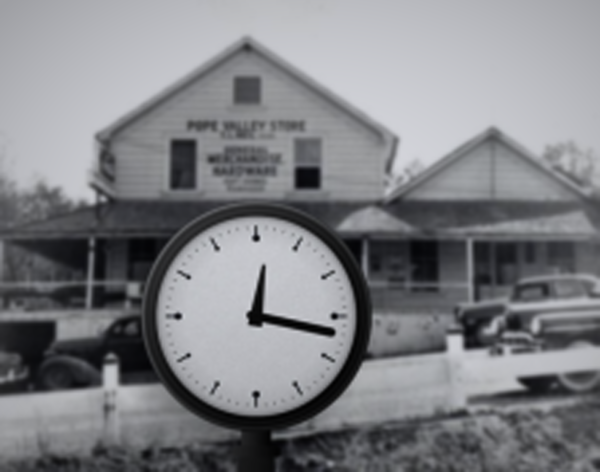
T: 12:17
